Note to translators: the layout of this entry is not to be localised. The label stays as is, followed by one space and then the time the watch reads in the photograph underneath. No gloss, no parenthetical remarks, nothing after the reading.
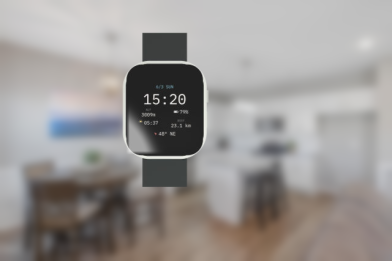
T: 15:20
